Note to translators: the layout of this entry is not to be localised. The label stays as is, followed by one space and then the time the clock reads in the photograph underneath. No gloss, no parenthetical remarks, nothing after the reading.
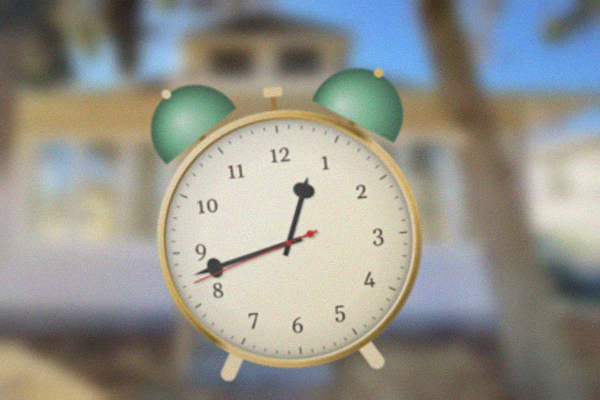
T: 12:42:42
